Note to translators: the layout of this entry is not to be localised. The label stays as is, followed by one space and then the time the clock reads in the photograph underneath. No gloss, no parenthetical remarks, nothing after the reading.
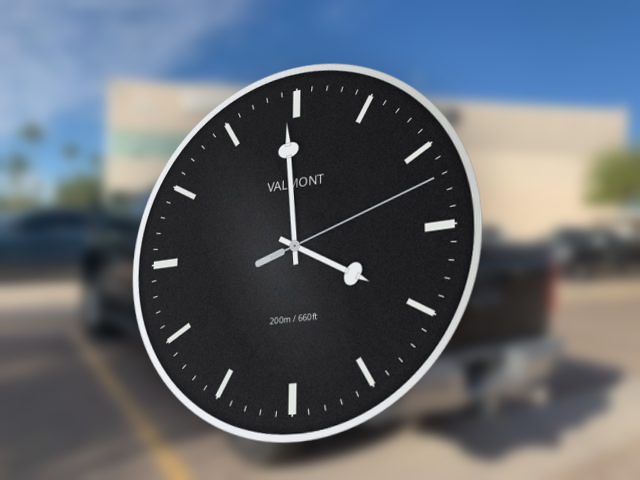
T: 3:59:12
